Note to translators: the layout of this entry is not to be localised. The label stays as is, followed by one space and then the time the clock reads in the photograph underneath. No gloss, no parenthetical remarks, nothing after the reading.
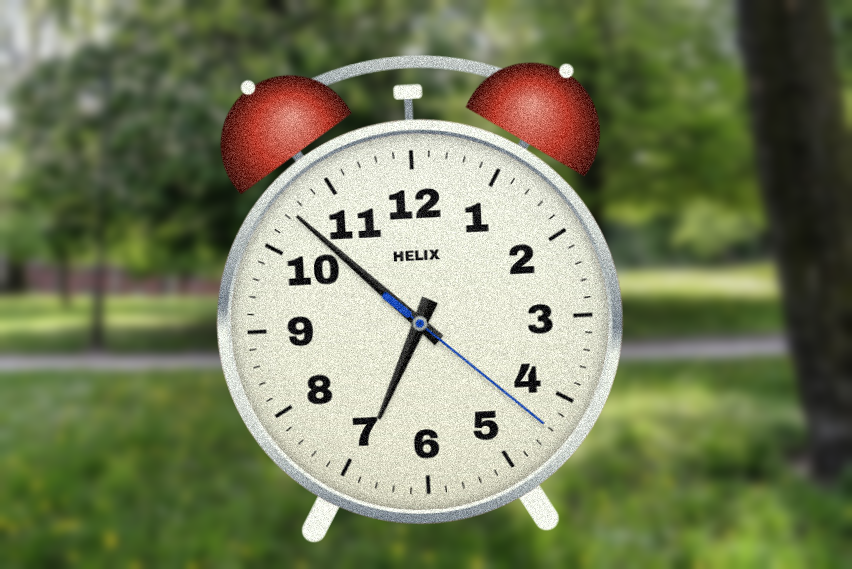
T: 6:52:22
